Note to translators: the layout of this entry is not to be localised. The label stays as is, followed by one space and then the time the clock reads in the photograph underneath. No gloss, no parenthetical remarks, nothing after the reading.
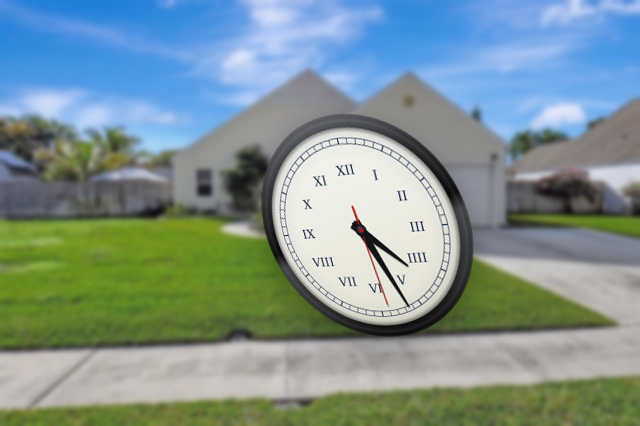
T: 4:26:29
